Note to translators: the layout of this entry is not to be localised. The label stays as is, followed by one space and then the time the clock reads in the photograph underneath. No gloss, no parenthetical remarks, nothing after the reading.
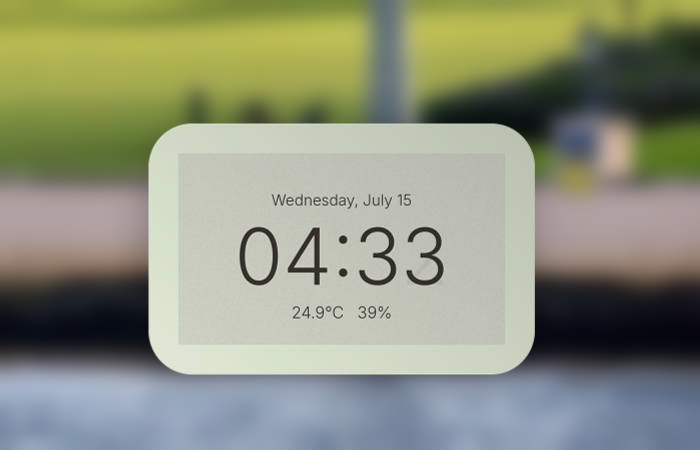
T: 4:33
